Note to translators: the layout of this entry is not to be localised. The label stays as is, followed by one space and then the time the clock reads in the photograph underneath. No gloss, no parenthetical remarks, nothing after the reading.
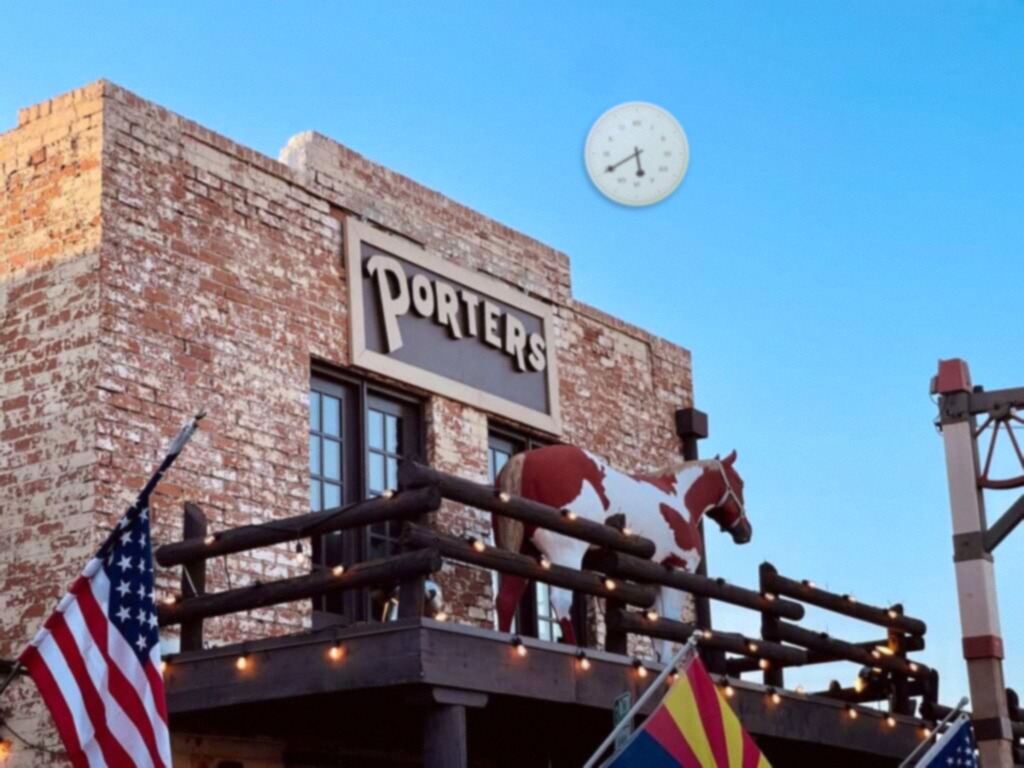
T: 5:40
